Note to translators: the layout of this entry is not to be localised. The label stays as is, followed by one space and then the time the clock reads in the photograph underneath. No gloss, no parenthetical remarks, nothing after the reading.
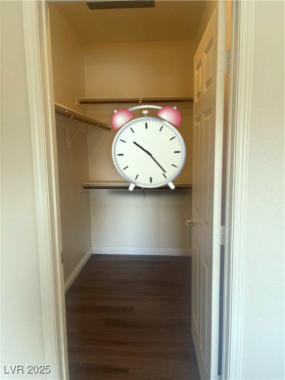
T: 10:24
